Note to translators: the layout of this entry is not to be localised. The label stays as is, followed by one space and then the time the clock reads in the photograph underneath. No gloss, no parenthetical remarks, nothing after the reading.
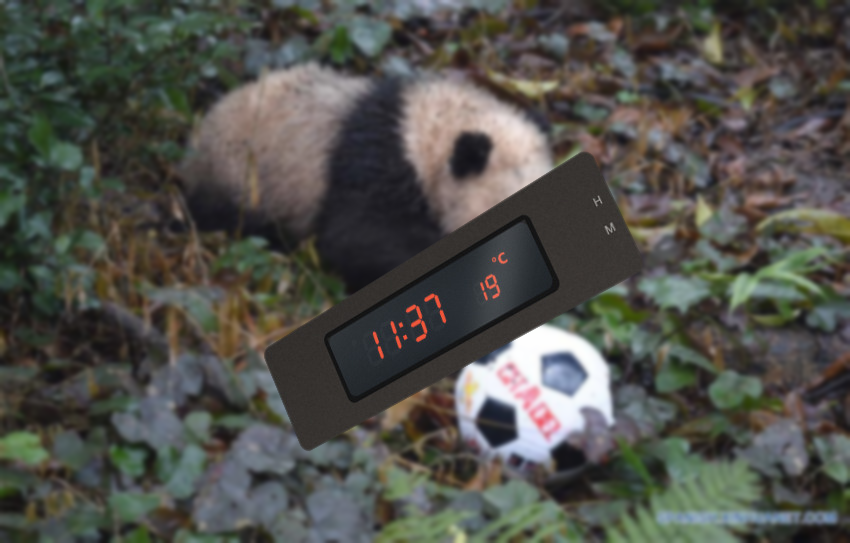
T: 11:37
